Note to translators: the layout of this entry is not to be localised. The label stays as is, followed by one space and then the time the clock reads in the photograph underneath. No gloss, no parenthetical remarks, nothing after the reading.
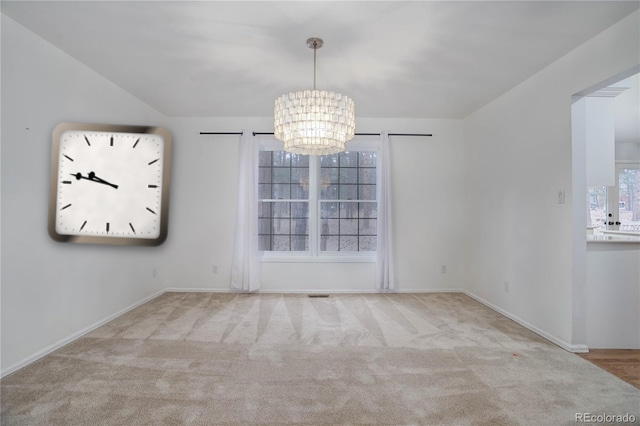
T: 9:47
